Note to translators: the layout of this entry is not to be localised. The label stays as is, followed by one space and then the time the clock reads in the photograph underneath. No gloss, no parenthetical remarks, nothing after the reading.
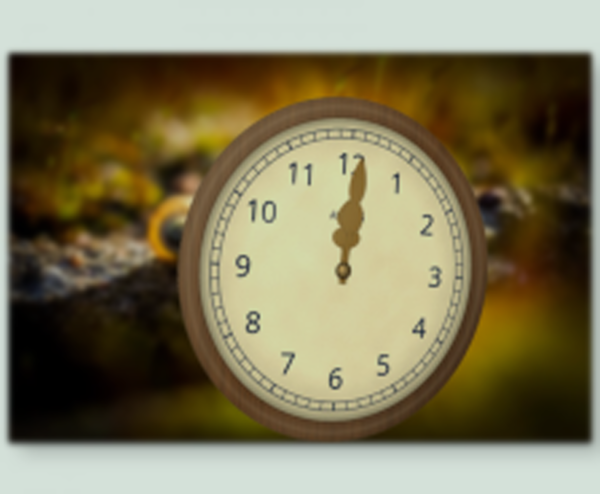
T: 12:01
